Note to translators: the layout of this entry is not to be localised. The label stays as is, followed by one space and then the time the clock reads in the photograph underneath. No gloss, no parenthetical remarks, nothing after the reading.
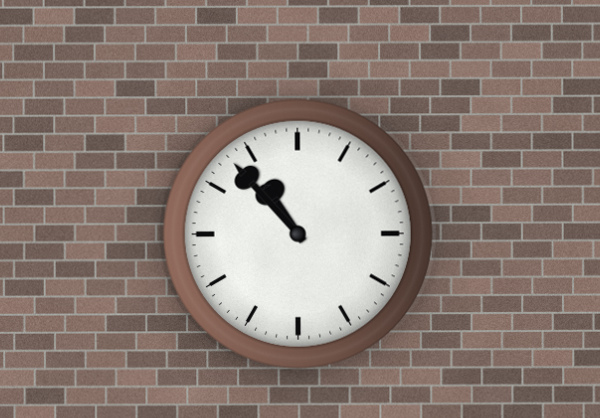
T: 10:53
